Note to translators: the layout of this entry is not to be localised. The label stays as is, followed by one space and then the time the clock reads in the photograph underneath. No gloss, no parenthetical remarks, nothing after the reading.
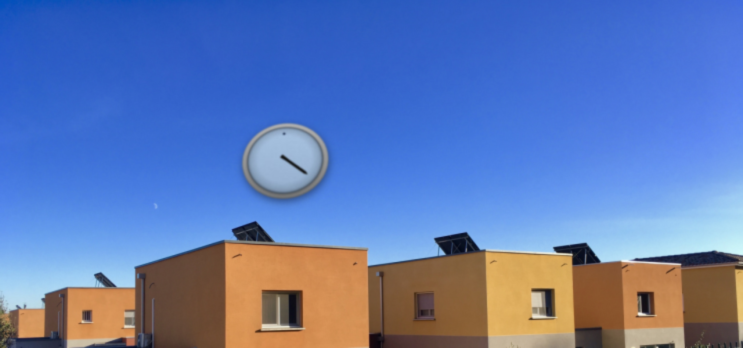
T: 4:22
